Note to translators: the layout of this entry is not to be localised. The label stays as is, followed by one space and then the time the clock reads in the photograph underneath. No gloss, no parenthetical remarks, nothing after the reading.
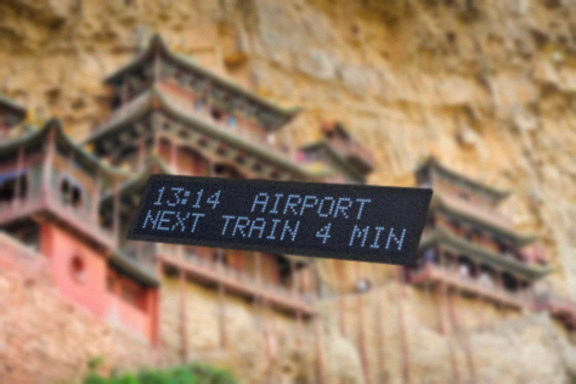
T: 13:14
